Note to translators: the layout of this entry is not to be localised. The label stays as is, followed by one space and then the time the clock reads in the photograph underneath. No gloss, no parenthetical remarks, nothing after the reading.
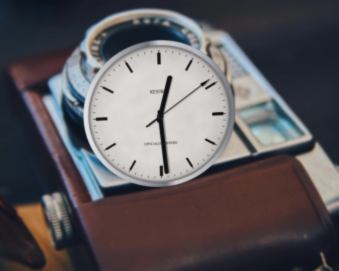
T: 12:29:09
